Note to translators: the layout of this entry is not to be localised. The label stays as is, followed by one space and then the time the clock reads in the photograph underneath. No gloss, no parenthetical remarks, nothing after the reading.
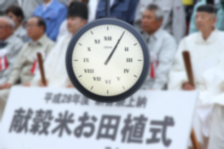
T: 1:05
